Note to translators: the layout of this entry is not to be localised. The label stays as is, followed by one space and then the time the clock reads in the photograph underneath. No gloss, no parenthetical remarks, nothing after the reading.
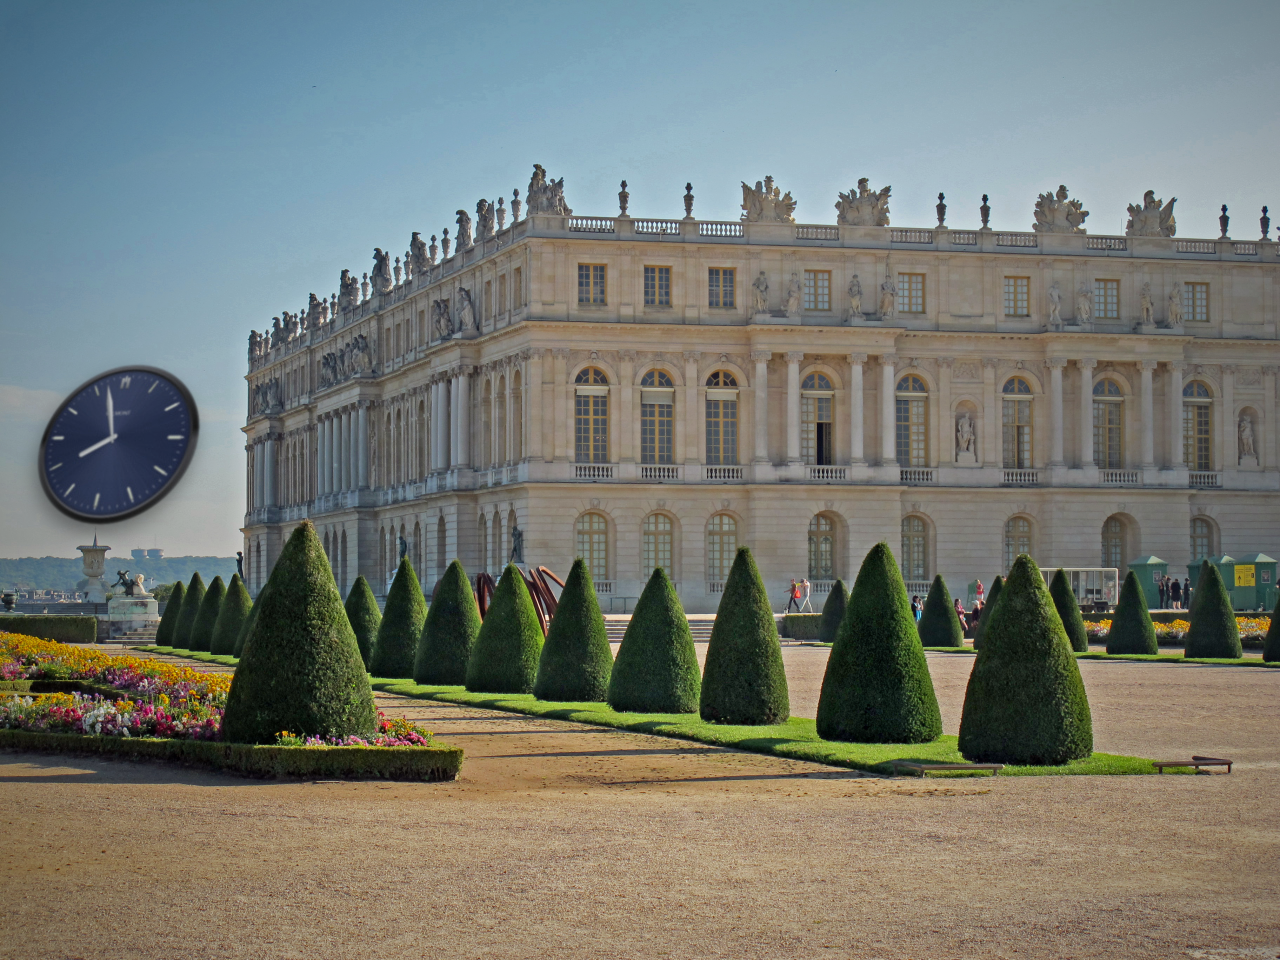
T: 7:57
